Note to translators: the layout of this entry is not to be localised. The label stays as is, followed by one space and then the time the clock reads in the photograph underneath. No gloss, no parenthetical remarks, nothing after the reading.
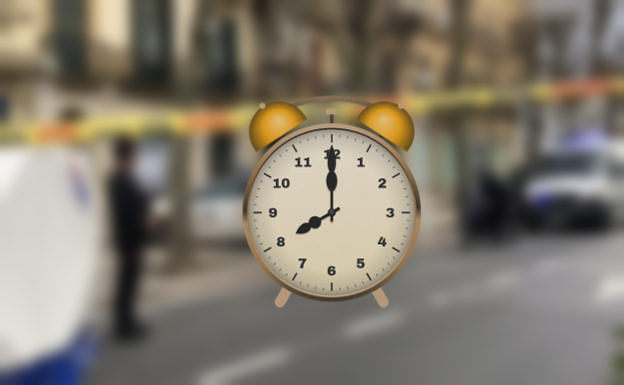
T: 8:00
